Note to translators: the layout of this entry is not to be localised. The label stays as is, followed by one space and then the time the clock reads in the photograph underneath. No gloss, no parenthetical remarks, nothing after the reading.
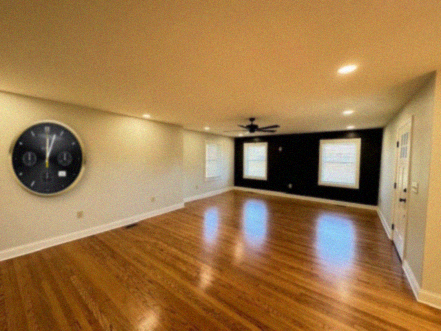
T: 12:03
